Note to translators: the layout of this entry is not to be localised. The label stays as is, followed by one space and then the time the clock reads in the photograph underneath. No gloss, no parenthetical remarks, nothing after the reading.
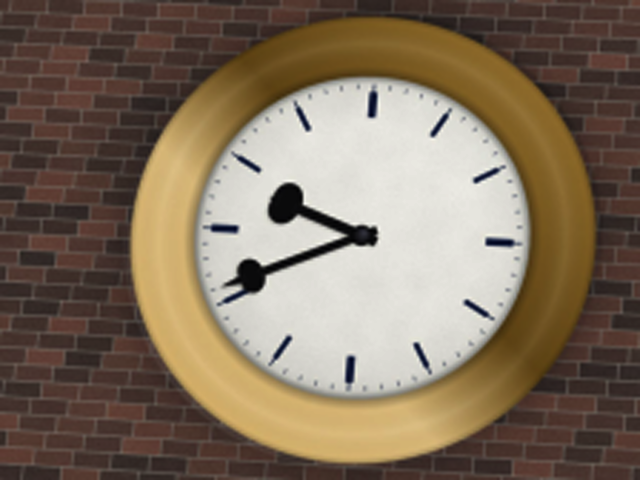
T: 9:41
